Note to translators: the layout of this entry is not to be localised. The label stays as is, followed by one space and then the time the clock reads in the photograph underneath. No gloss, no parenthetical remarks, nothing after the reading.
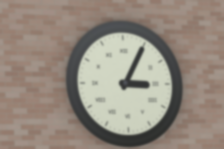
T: 3:05
